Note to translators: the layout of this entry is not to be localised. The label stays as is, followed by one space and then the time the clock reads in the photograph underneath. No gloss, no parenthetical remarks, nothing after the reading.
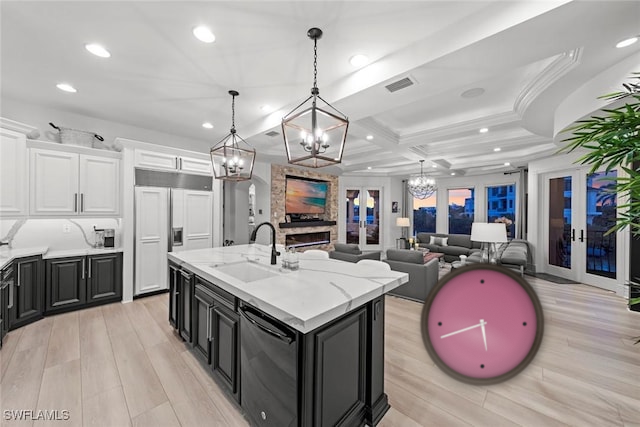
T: 5:42
